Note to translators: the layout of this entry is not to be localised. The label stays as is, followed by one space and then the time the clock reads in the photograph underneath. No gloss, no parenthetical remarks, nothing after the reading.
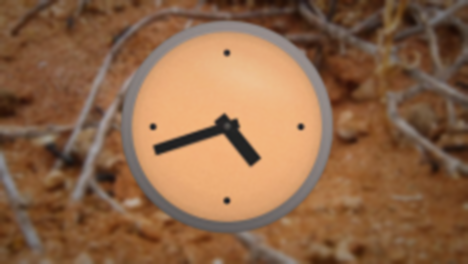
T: 4:42
